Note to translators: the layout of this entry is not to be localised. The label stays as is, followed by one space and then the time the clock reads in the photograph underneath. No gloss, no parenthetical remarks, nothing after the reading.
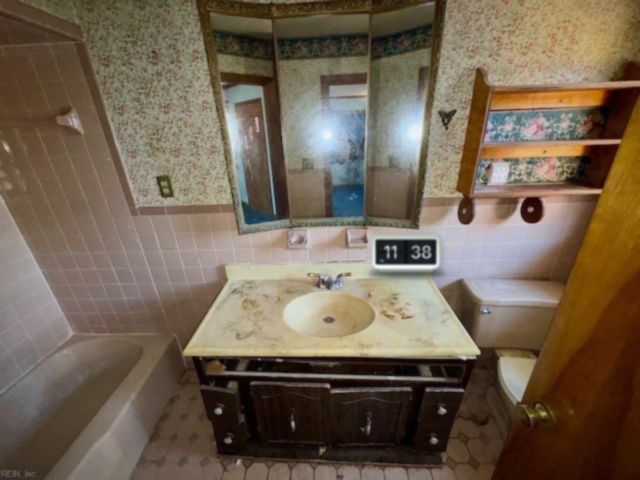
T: 11:38
